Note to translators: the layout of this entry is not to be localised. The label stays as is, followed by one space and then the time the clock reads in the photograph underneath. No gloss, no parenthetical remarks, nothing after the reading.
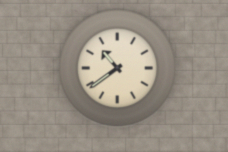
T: 10:39
